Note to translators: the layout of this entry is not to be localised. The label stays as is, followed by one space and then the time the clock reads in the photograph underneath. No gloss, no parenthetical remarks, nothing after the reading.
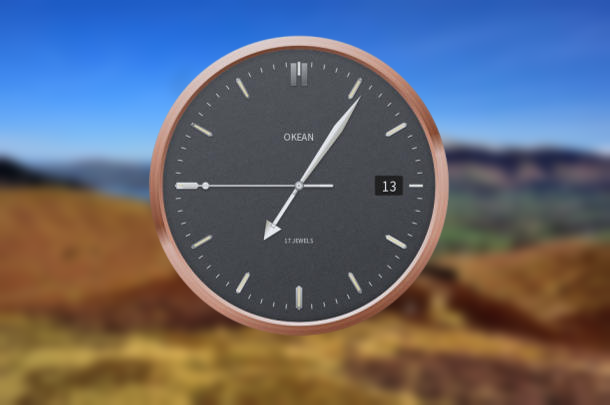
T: 7:05:45
